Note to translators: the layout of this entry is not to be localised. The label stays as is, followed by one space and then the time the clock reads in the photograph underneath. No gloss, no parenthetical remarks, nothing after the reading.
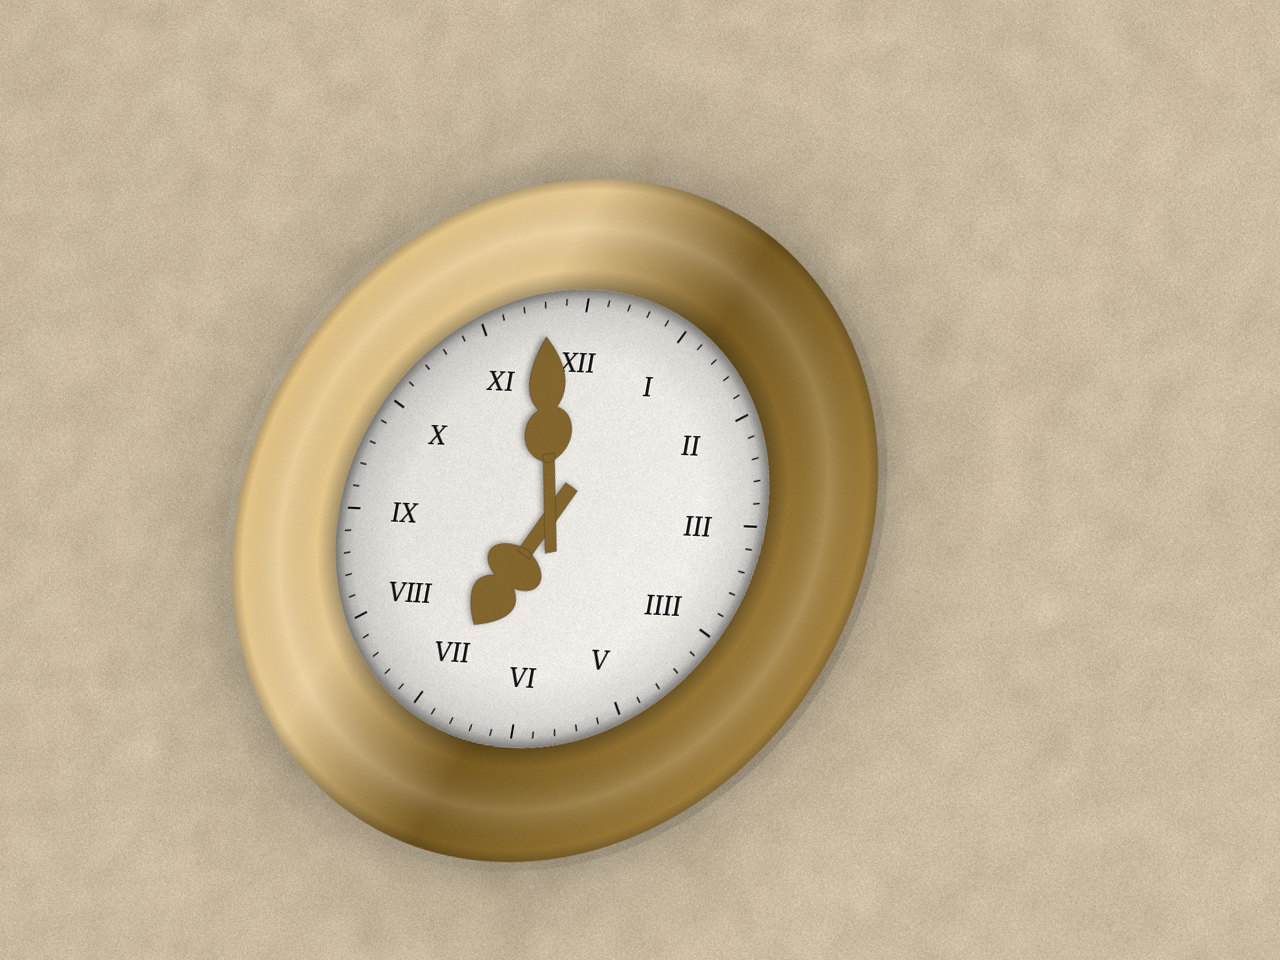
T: 6:58
